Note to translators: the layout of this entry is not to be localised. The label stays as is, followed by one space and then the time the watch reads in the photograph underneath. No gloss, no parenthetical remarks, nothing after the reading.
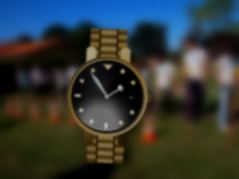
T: 1:54
